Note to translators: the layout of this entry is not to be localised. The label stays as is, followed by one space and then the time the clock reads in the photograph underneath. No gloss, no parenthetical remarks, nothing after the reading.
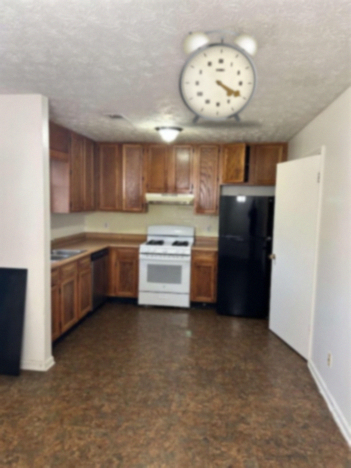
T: 4:20
